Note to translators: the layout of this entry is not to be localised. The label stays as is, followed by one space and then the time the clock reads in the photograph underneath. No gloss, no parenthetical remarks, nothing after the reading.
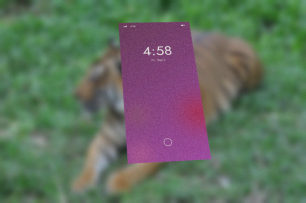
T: 4:58
